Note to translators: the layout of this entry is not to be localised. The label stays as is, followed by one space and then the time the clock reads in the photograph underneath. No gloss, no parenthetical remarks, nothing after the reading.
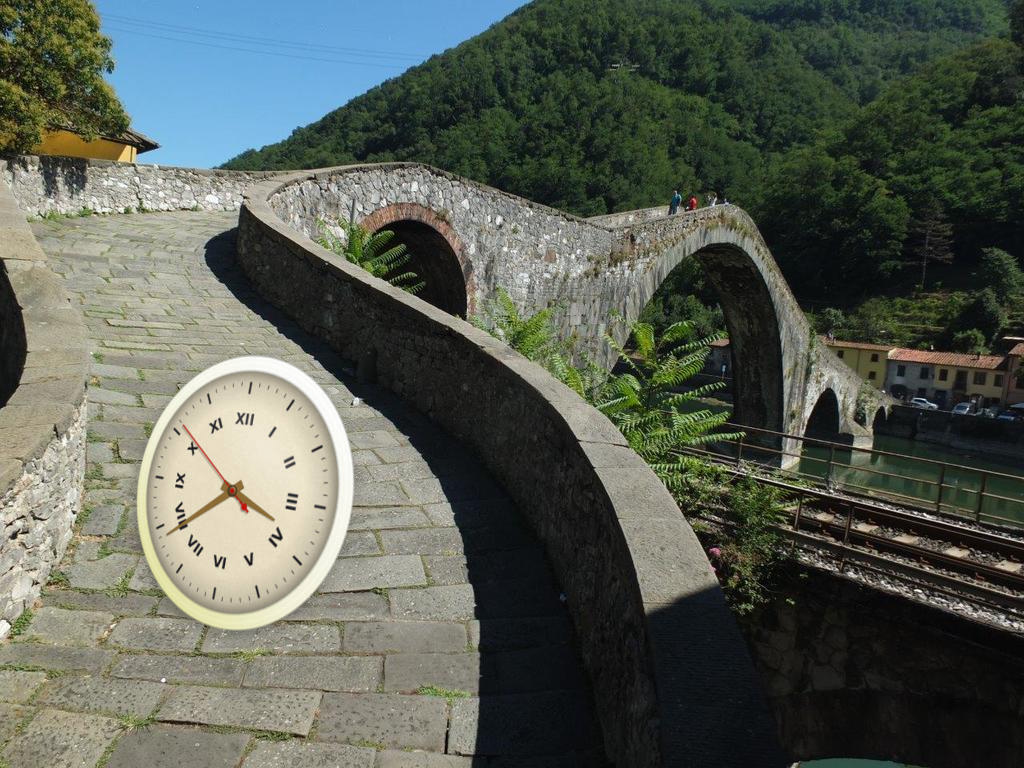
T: 3:38:51
